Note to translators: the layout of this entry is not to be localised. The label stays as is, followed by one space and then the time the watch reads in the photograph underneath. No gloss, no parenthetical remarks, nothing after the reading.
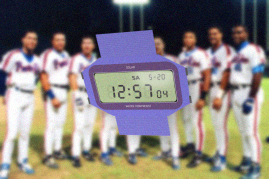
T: 12:57:04
